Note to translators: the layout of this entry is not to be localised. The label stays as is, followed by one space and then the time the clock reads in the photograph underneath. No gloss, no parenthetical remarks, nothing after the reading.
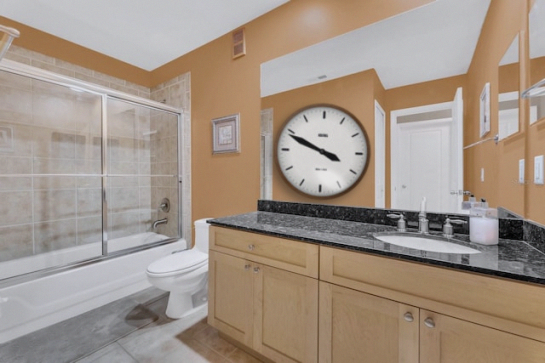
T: 3:49
